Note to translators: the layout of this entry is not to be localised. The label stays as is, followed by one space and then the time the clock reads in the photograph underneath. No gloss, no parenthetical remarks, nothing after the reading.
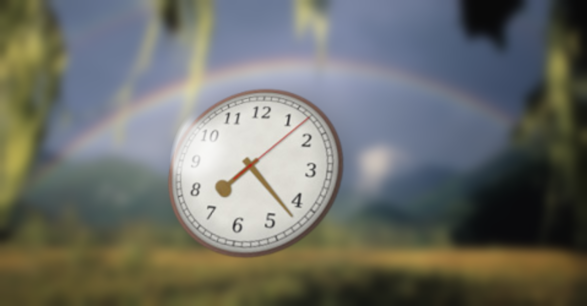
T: 7:22:07
